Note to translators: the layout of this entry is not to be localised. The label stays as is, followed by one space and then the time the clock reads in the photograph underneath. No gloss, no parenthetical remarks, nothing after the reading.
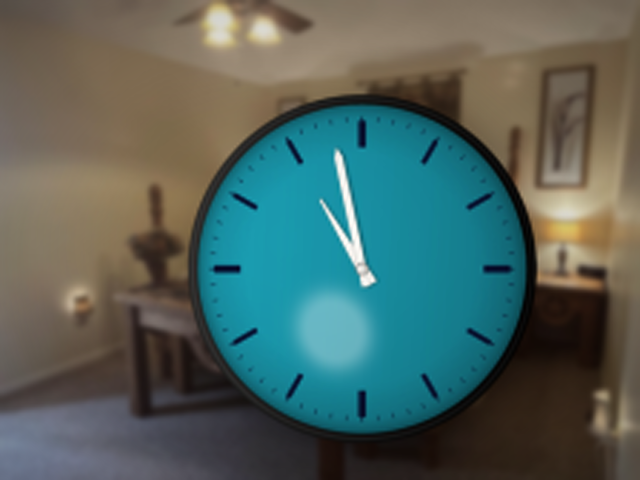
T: 10:58
